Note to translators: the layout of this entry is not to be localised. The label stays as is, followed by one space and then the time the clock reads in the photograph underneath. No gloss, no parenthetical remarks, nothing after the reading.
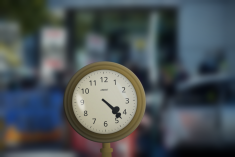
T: 4:23
